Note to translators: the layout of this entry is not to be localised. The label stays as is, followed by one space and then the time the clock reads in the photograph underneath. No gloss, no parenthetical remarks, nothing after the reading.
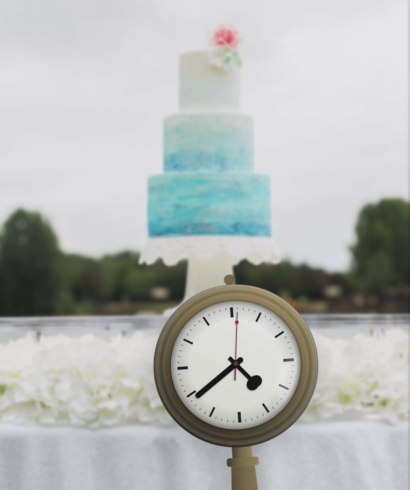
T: 4:39:01
